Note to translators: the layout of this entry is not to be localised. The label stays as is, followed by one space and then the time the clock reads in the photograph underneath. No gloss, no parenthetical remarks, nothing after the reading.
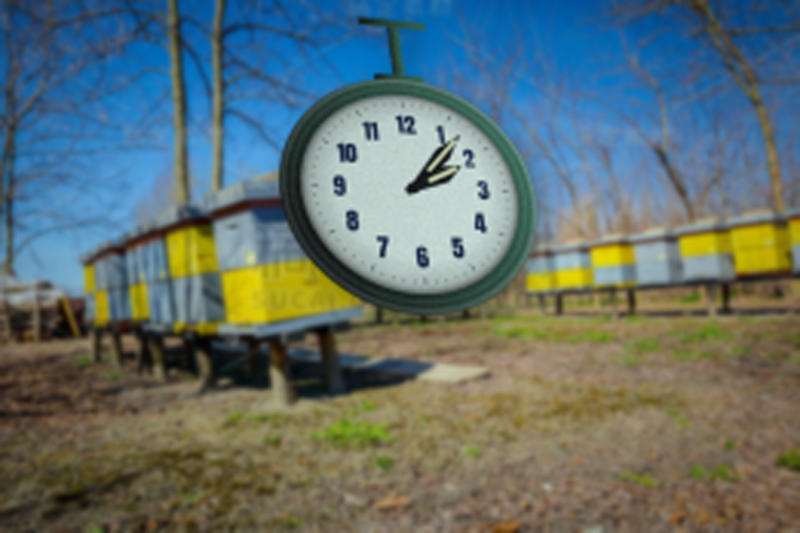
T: 2:07
